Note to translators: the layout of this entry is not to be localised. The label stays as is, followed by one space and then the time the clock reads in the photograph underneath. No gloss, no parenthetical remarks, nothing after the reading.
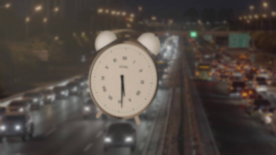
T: 5:29
